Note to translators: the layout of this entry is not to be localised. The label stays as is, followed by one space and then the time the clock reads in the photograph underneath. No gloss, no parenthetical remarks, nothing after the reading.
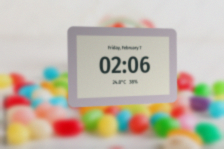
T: 2:06
